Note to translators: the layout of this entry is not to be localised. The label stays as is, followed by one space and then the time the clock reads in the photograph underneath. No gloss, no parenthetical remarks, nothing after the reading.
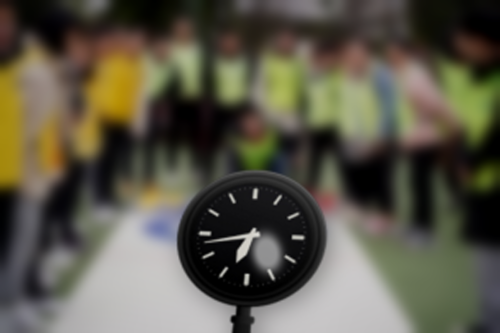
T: 6:43
